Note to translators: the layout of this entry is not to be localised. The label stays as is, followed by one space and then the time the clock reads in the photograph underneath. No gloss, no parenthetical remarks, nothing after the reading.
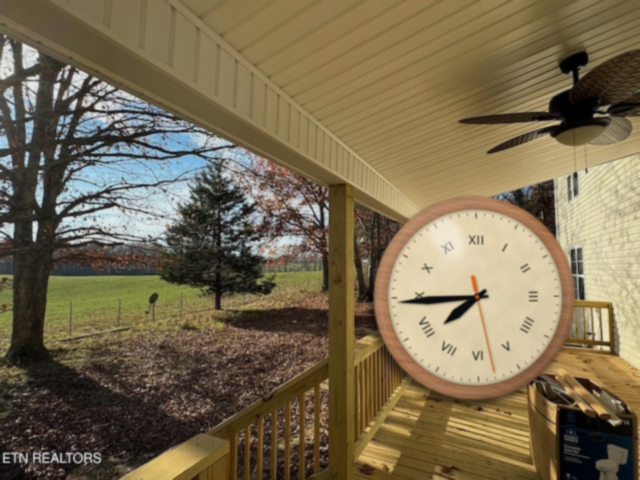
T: 7:44:28
